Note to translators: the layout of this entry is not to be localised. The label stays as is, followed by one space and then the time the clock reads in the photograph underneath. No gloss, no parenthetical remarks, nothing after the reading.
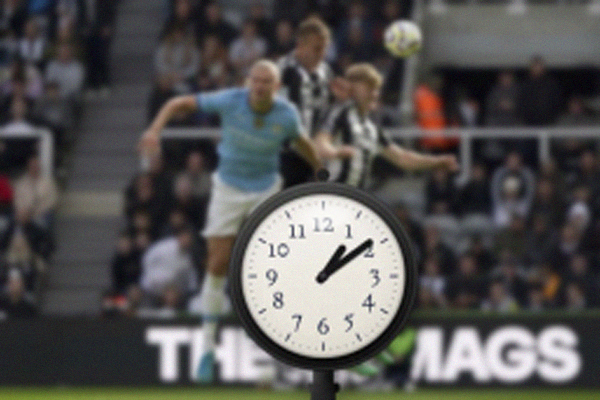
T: 1:09
